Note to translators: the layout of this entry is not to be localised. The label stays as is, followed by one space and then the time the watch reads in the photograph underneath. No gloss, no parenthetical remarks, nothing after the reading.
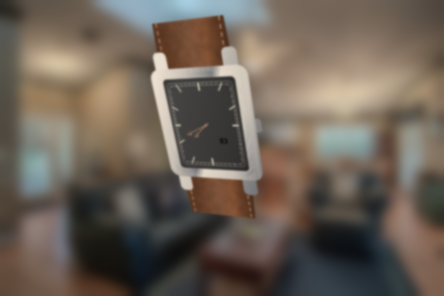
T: 7:41
